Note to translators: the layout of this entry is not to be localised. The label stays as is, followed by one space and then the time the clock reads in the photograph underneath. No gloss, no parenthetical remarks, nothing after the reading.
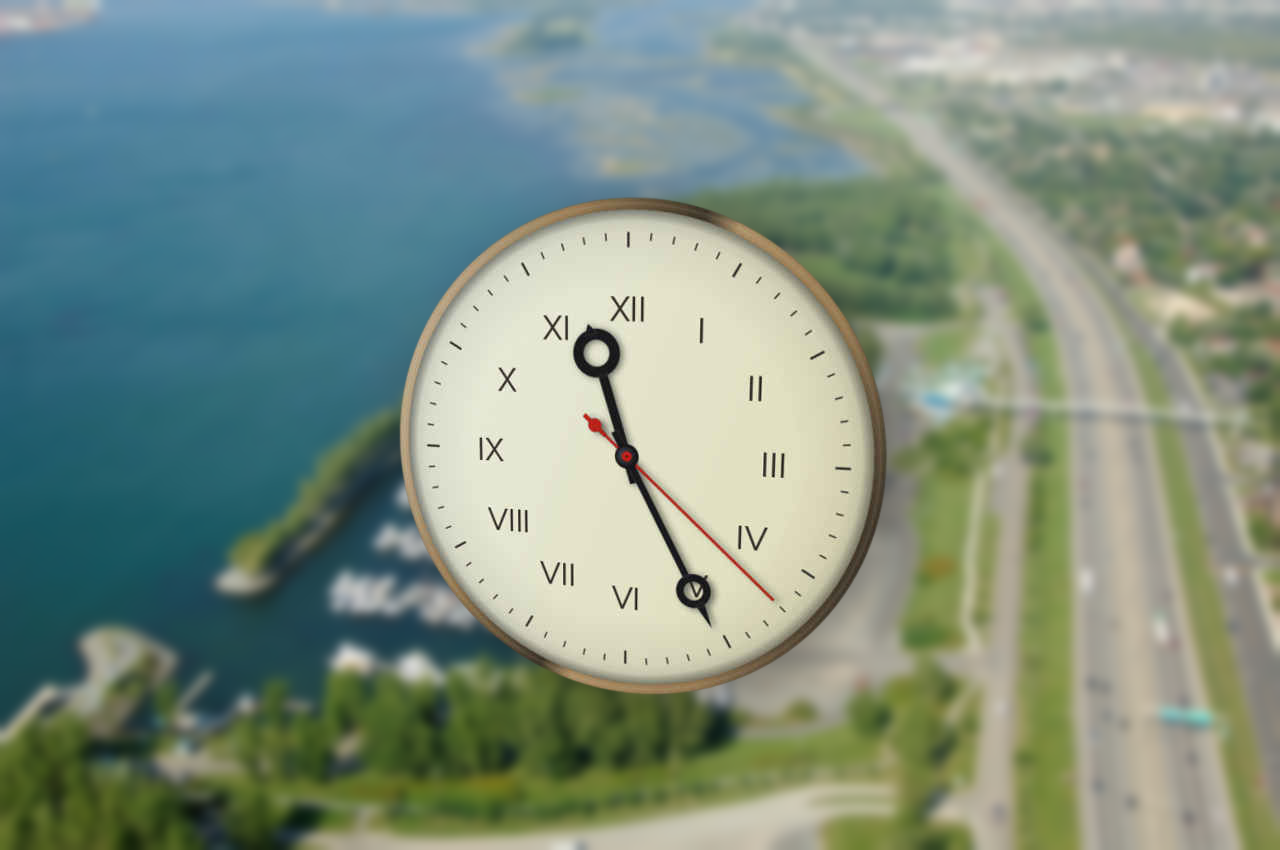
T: 11:25:22
